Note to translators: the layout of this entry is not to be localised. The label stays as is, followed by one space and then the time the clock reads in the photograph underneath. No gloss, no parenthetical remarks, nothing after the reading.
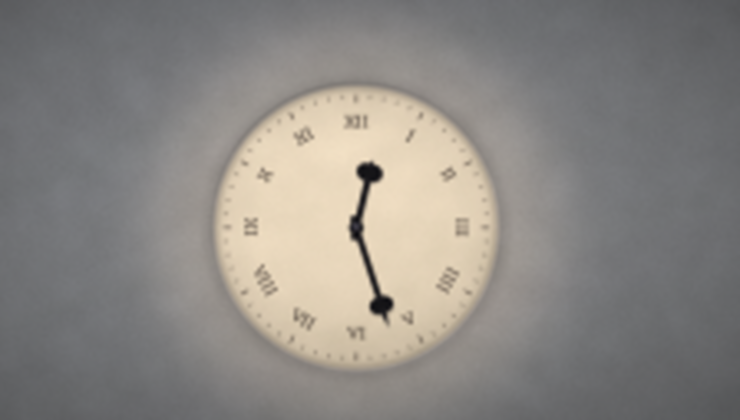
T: 12:27
